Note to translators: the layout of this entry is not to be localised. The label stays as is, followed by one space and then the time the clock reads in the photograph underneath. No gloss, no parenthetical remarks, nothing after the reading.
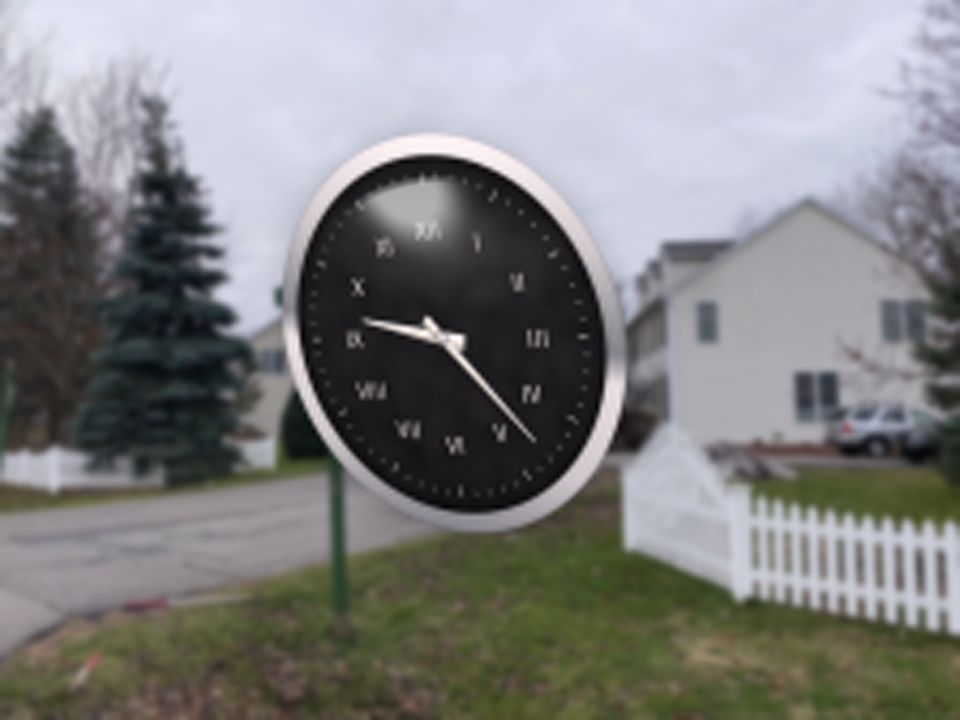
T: 9:23
